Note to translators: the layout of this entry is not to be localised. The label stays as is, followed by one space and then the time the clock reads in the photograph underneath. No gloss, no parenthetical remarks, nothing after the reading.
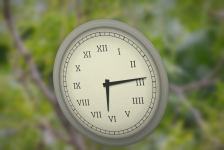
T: 6:14
